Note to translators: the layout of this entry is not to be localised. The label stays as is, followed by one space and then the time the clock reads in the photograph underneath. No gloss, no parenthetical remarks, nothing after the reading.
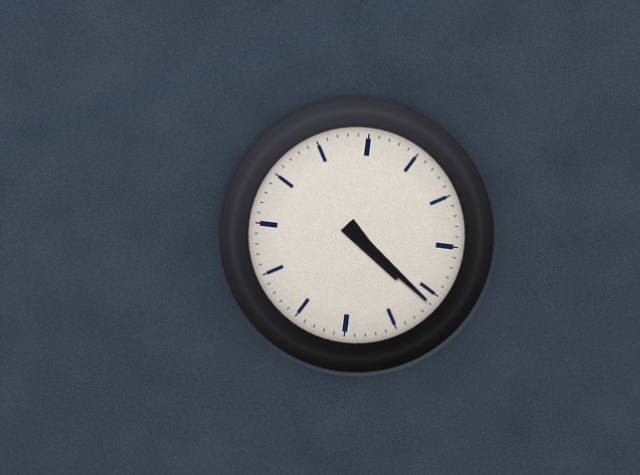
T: 4:21
